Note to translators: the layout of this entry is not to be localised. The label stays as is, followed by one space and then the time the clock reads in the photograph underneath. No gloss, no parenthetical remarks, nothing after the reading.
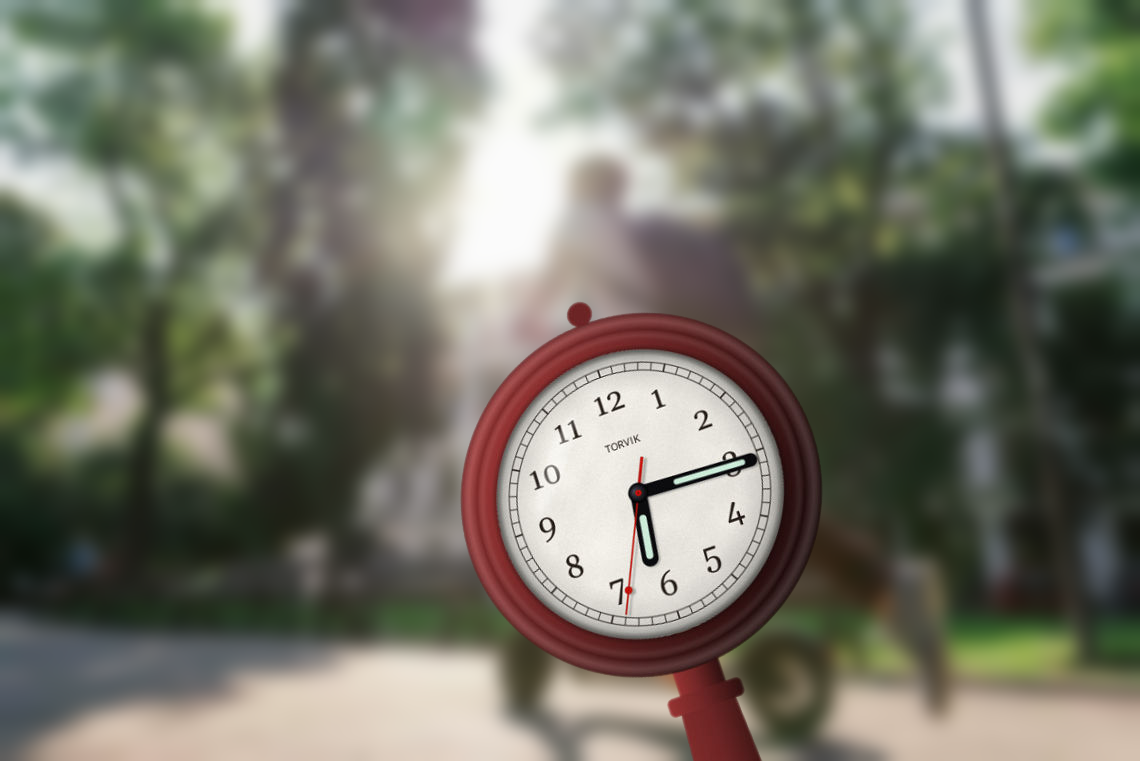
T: 6:15:34
